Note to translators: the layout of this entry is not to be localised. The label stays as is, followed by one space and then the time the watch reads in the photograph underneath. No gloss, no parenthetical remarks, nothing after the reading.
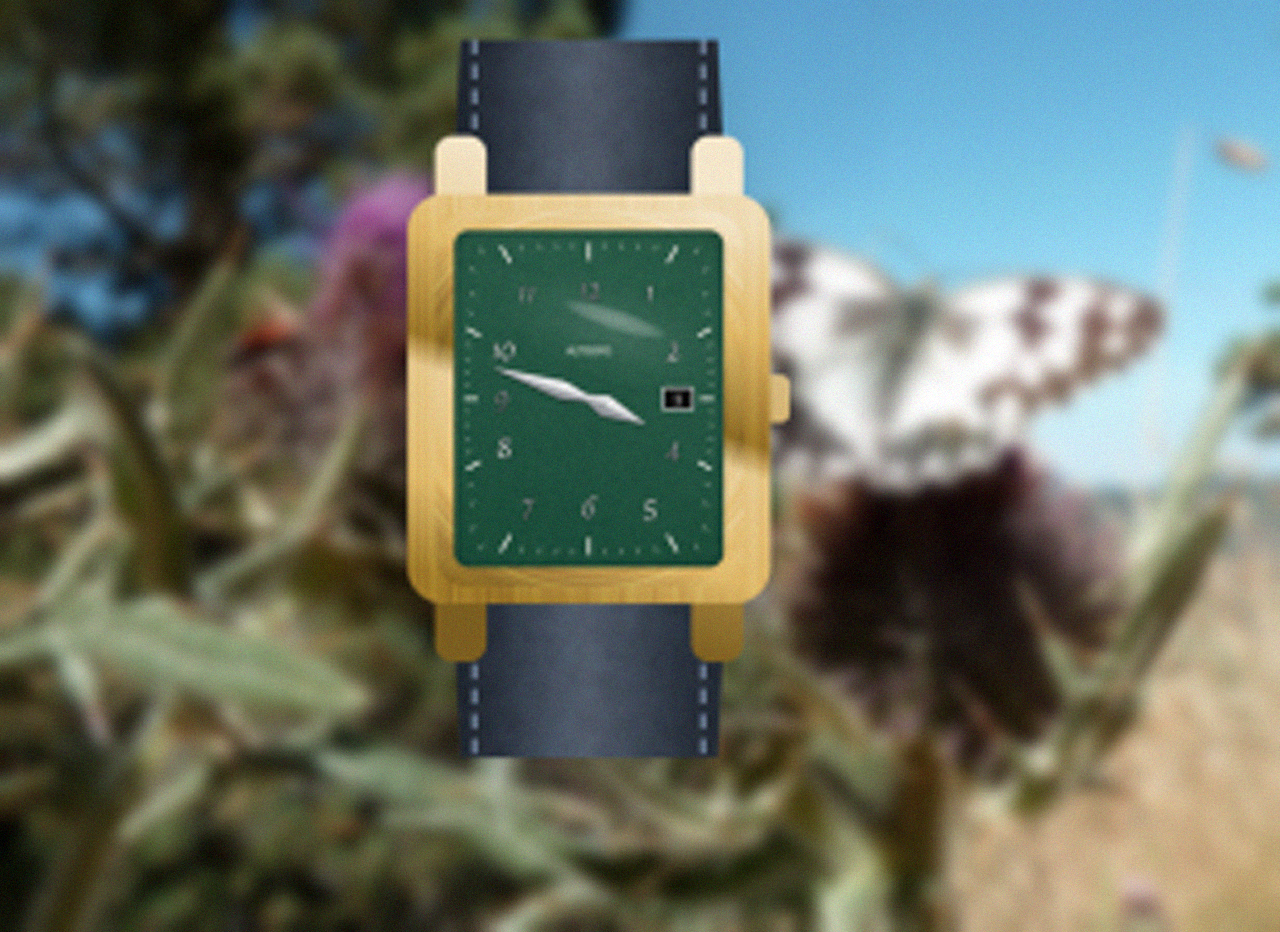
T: 3:48
